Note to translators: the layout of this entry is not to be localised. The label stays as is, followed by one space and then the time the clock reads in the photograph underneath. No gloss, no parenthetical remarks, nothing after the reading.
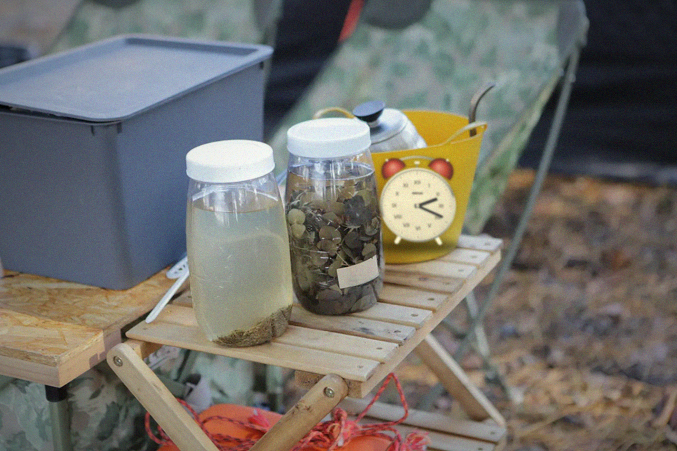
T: 2:19
